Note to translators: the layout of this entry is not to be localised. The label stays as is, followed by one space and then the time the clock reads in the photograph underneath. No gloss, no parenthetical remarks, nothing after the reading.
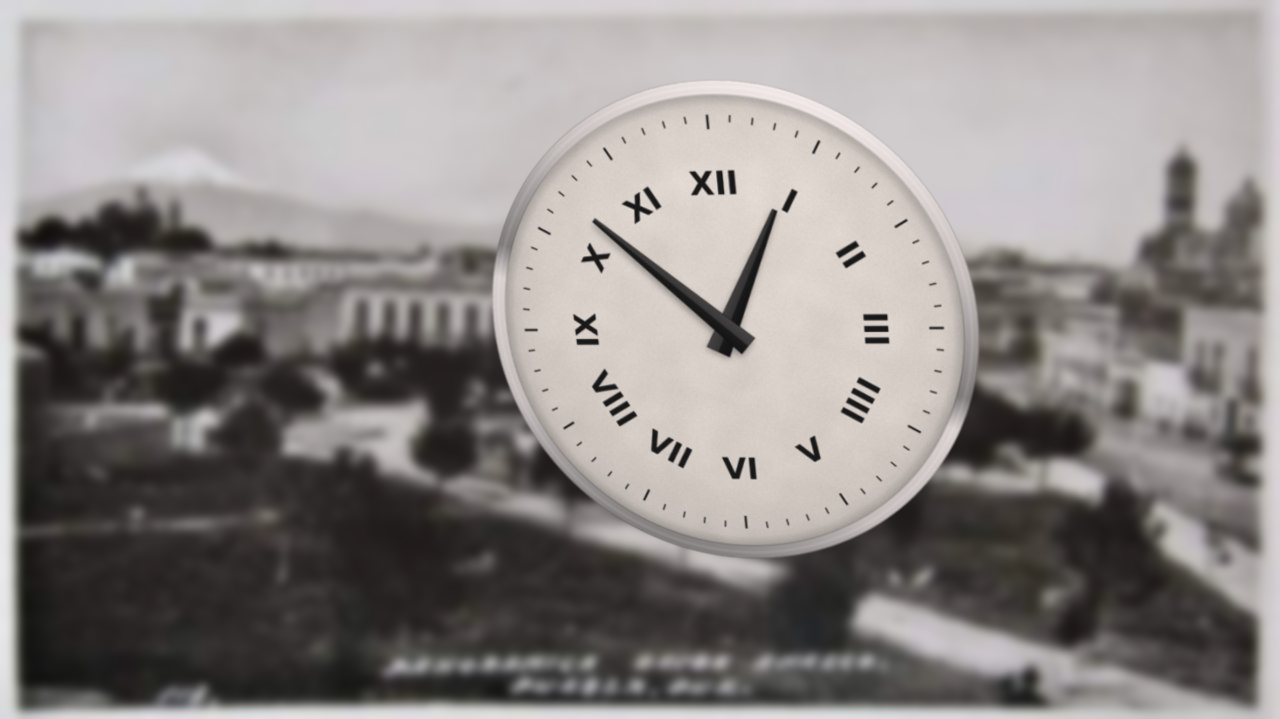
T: 12:52
